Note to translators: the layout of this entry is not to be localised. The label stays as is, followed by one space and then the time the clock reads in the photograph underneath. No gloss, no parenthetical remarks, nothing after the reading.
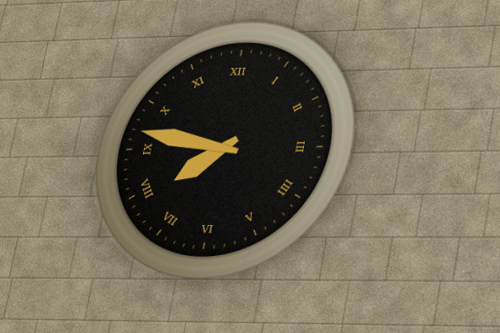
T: 7:47
